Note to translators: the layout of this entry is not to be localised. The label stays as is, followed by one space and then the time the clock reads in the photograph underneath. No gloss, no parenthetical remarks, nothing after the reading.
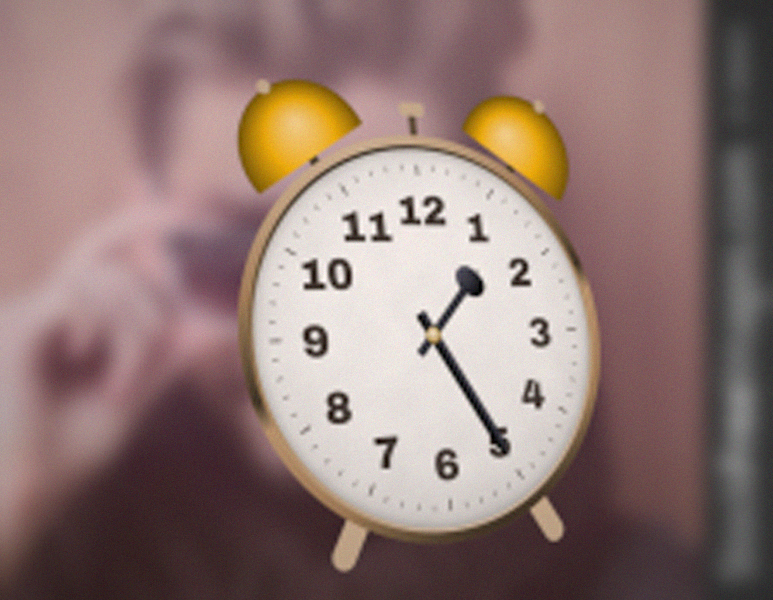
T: 1:25
